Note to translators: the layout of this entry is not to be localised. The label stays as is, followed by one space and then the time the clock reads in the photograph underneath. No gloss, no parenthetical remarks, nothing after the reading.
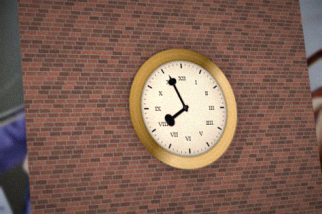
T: 7:56
